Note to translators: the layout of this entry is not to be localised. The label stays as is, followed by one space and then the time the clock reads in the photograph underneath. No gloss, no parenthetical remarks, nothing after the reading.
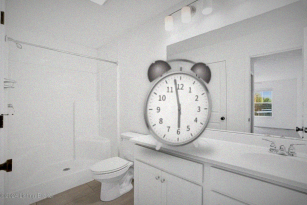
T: 5:58
